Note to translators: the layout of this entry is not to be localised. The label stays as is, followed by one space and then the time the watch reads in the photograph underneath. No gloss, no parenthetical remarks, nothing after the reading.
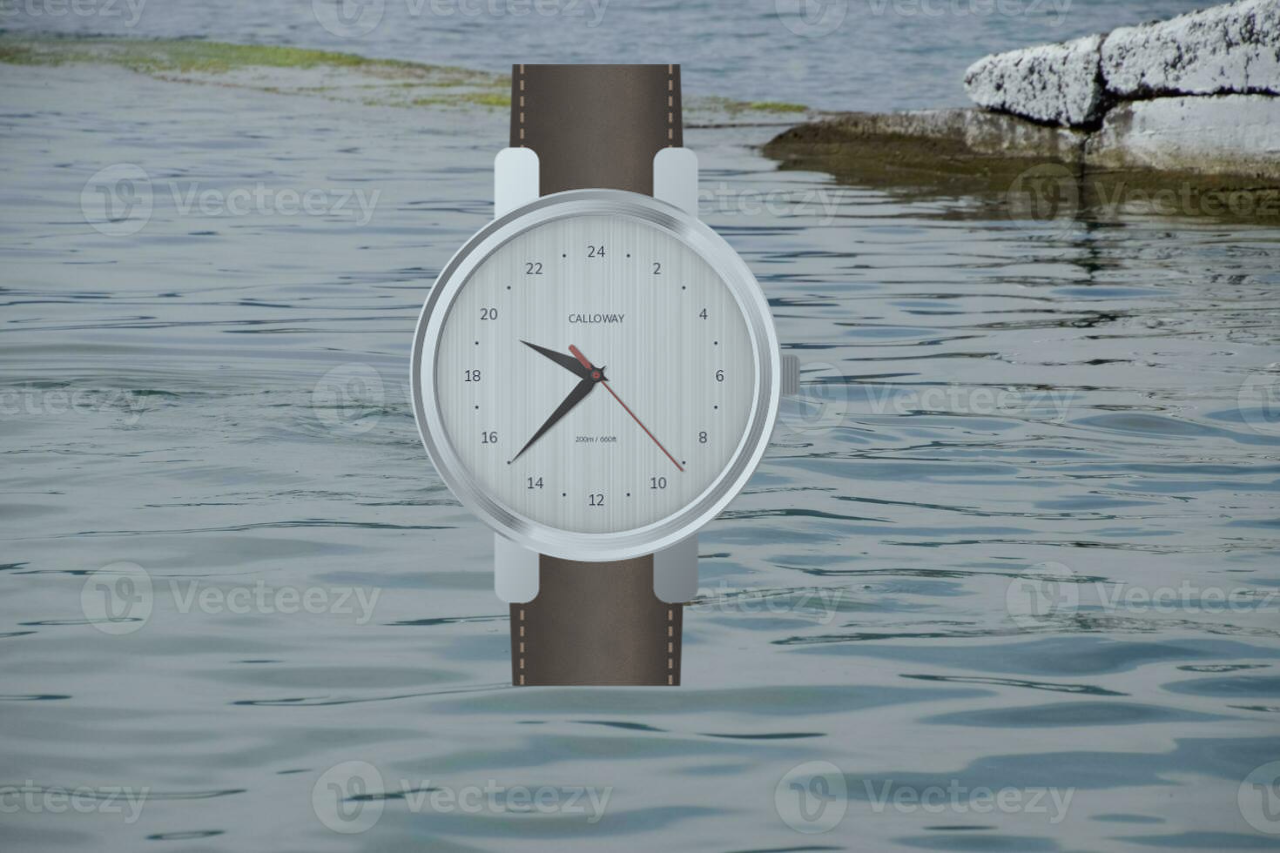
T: 19:37:23
